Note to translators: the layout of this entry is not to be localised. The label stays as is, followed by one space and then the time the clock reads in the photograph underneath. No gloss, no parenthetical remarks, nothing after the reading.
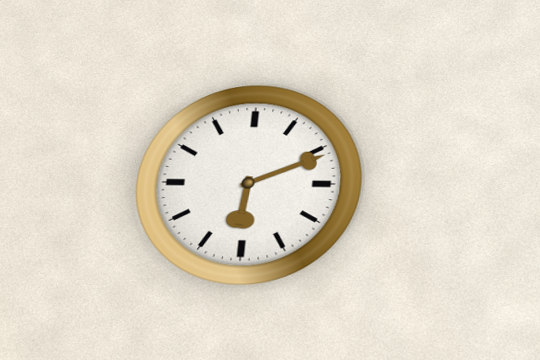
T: 6:11
